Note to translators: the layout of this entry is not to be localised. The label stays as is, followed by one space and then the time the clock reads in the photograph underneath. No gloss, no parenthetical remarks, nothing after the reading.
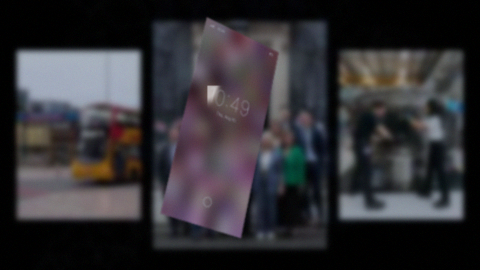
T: 10:49
